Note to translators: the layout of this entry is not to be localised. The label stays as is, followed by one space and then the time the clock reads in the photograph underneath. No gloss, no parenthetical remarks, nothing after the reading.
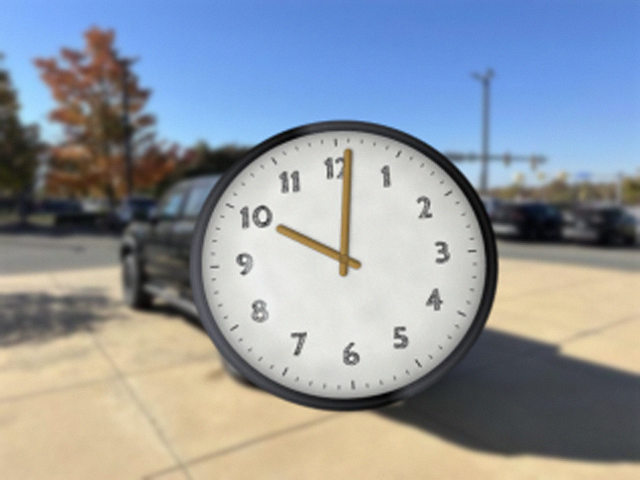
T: 10:01
